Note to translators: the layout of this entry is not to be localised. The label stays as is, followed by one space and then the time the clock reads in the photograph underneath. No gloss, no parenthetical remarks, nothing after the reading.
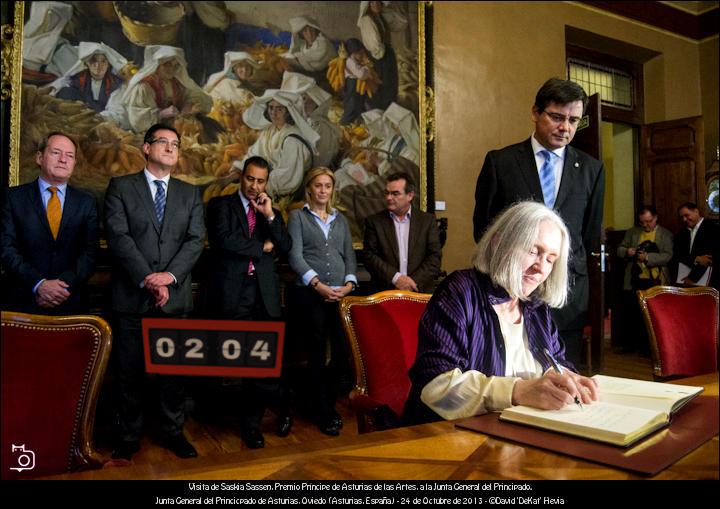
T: 2:04
